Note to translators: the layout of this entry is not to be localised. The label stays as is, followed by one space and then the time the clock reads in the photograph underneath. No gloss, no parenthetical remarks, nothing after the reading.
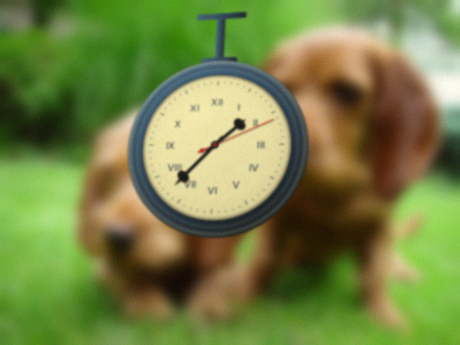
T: 1:37:11
